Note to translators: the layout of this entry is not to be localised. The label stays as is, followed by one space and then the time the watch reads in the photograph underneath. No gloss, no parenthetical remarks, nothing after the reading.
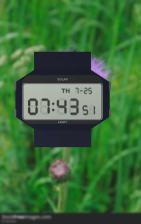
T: 7:43:51
